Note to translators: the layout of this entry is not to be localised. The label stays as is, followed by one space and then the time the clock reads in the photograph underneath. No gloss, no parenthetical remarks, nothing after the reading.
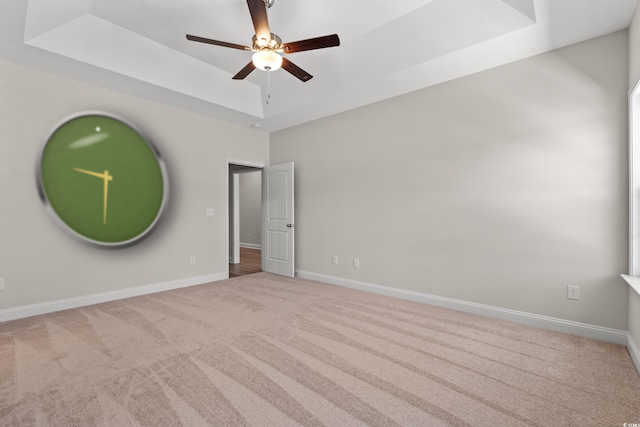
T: 9:32
